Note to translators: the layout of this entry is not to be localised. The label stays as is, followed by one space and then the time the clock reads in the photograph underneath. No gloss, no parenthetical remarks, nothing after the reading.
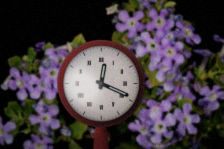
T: 12:19
